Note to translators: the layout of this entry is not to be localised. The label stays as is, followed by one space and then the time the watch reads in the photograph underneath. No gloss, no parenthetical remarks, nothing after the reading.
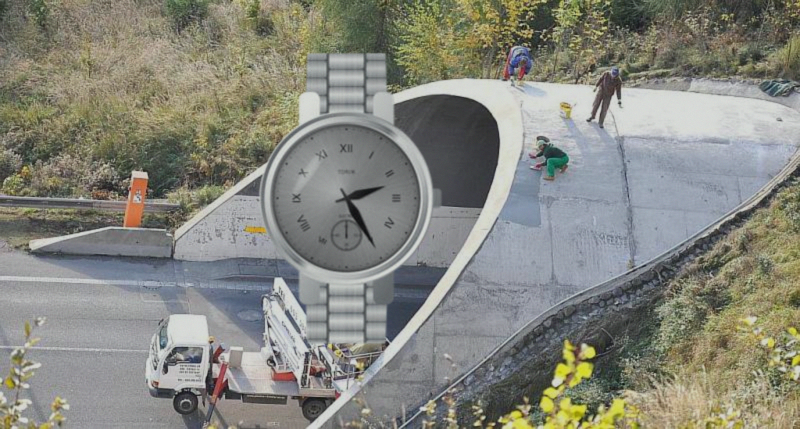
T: 2:25
